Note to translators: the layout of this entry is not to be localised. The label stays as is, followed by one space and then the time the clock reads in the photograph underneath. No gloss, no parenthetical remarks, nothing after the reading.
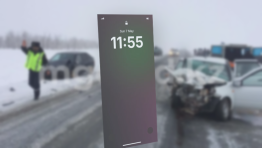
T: 11:55
